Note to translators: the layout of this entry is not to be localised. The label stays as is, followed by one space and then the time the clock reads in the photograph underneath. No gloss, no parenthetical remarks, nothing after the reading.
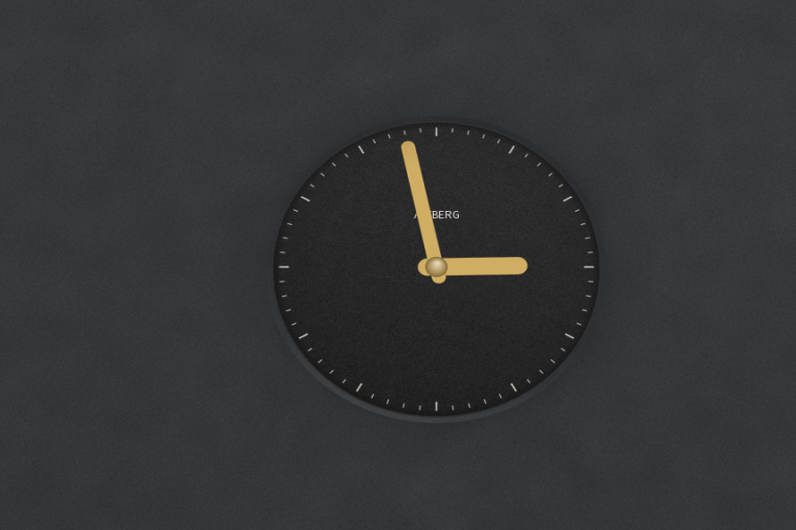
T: 2:58
